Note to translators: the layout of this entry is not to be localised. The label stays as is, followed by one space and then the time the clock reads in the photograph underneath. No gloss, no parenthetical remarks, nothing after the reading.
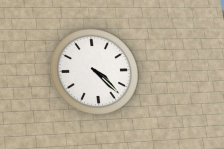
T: 4:23
